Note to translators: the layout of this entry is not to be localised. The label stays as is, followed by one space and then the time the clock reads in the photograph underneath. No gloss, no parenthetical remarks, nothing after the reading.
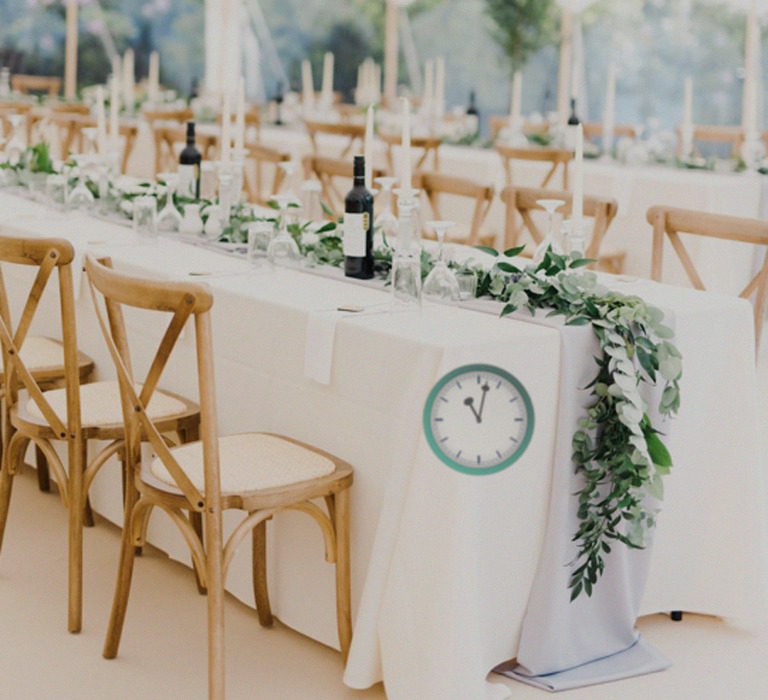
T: 11:02
